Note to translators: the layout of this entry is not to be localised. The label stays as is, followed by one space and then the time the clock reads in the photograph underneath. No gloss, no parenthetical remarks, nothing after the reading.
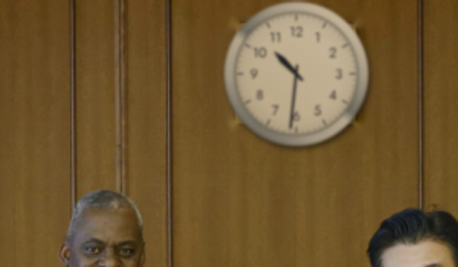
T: 10:31
